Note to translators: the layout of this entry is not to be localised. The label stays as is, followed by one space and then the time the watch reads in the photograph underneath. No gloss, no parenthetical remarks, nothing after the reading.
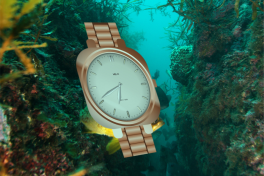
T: 6:41
